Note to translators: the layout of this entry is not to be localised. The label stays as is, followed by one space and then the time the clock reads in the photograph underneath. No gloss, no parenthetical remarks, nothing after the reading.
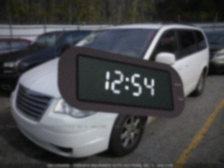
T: 12:54
